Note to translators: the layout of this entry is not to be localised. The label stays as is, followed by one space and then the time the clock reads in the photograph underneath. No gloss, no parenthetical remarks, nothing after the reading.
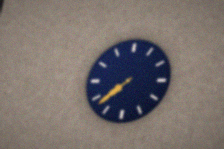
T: 7:38
